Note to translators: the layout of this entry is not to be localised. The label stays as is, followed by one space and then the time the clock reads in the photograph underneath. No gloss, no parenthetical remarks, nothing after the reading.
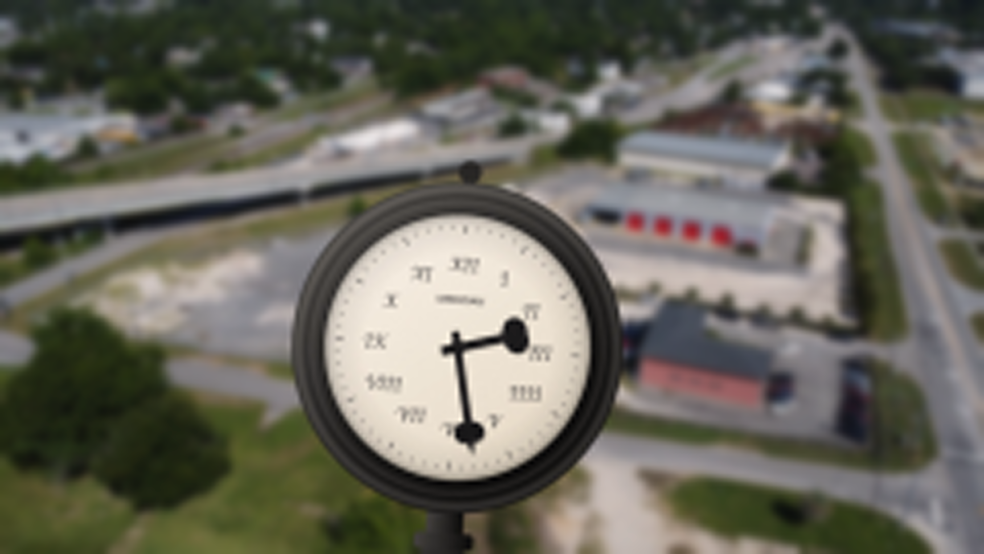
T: 2:28
